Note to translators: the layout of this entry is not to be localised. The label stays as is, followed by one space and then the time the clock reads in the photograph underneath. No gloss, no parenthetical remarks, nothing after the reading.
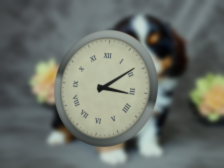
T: 3:09
